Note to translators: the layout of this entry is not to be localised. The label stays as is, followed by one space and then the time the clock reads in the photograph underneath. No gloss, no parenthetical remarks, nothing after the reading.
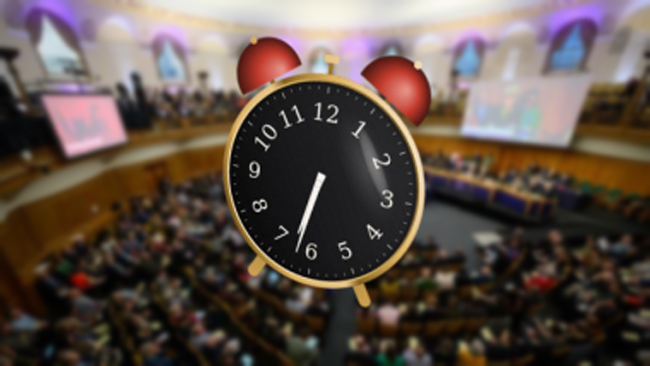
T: 6:32
